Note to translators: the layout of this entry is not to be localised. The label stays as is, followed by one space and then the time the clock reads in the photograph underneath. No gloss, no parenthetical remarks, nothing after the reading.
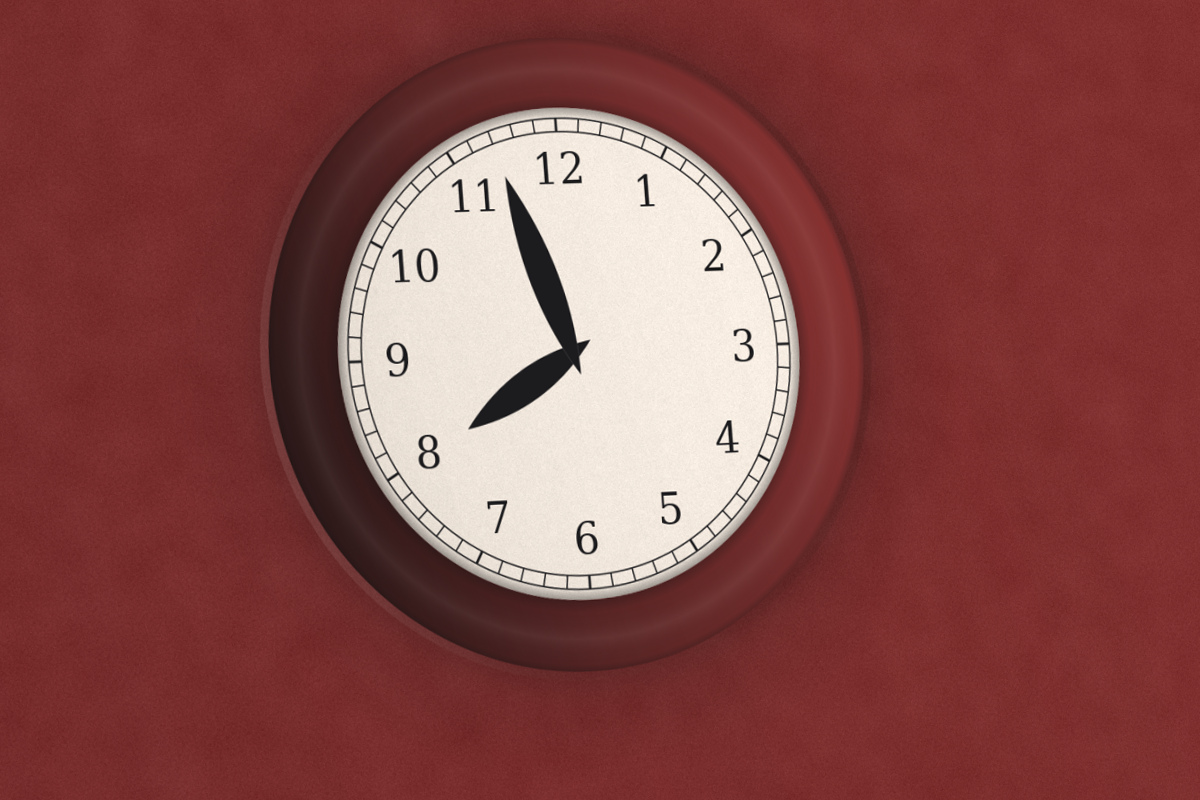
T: 7:57
